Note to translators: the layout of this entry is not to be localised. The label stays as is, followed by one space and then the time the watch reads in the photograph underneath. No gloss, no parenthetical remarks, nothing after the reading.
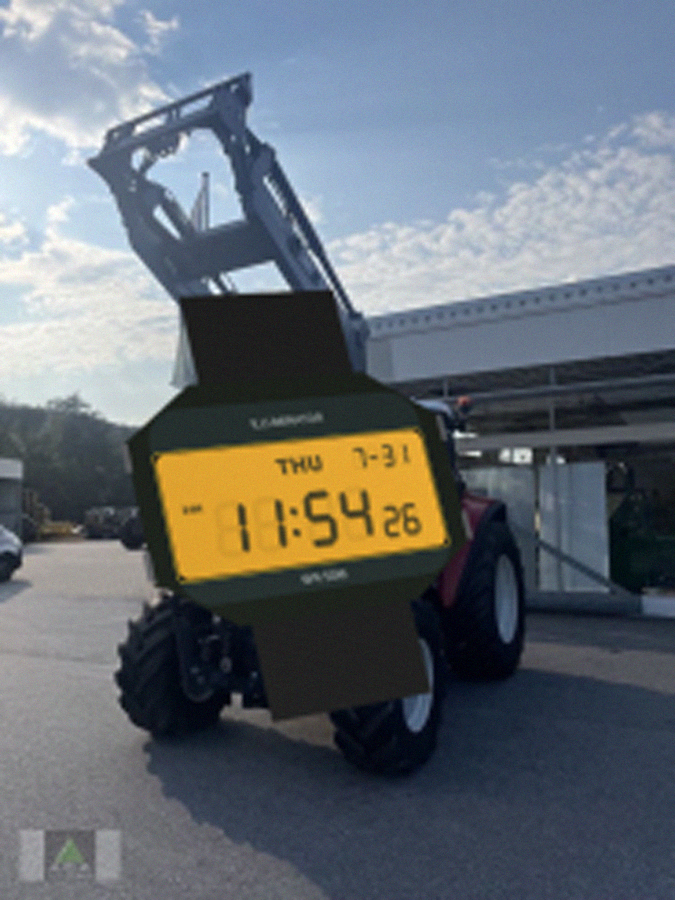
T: 11:54:26
